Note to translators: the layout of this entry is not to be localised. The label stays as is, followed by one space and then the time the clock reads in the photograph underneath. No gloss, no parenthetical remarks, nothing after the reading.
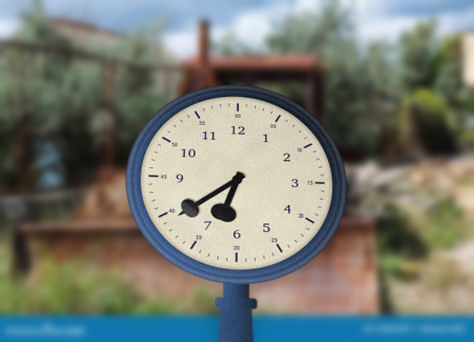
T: 6:39
